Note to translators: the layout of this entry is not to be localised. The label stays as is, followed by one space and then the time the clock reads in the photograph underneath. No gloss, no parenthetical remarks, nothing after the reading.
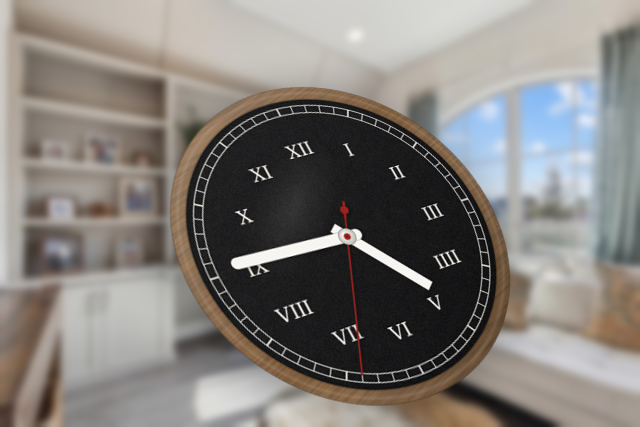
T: 4:45:34
